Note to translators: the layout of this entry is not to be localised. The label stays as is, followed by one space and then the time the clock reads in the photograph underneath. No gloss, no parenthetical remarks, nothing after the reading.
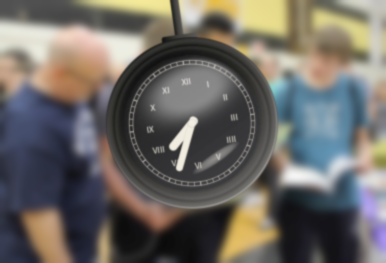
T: 7:34
